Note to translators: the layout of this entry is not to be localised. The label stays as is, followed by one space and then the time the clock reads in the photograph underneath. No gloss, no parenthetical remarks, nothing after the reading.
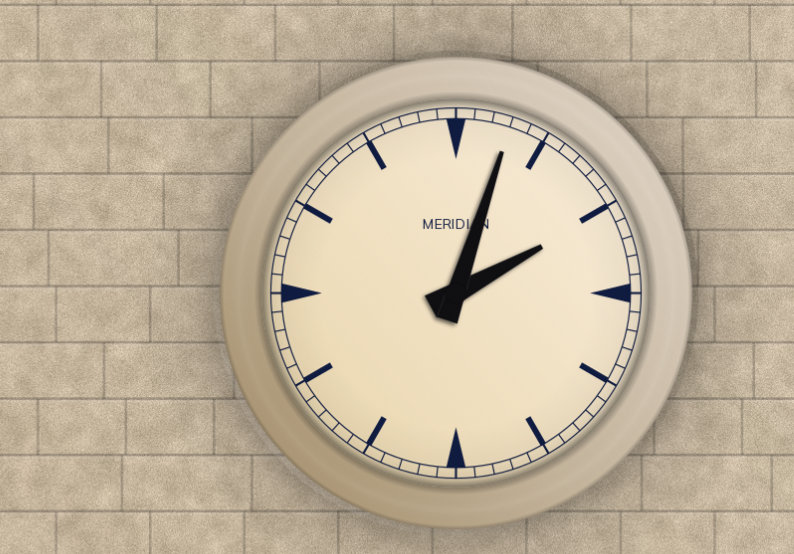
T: 2:03
